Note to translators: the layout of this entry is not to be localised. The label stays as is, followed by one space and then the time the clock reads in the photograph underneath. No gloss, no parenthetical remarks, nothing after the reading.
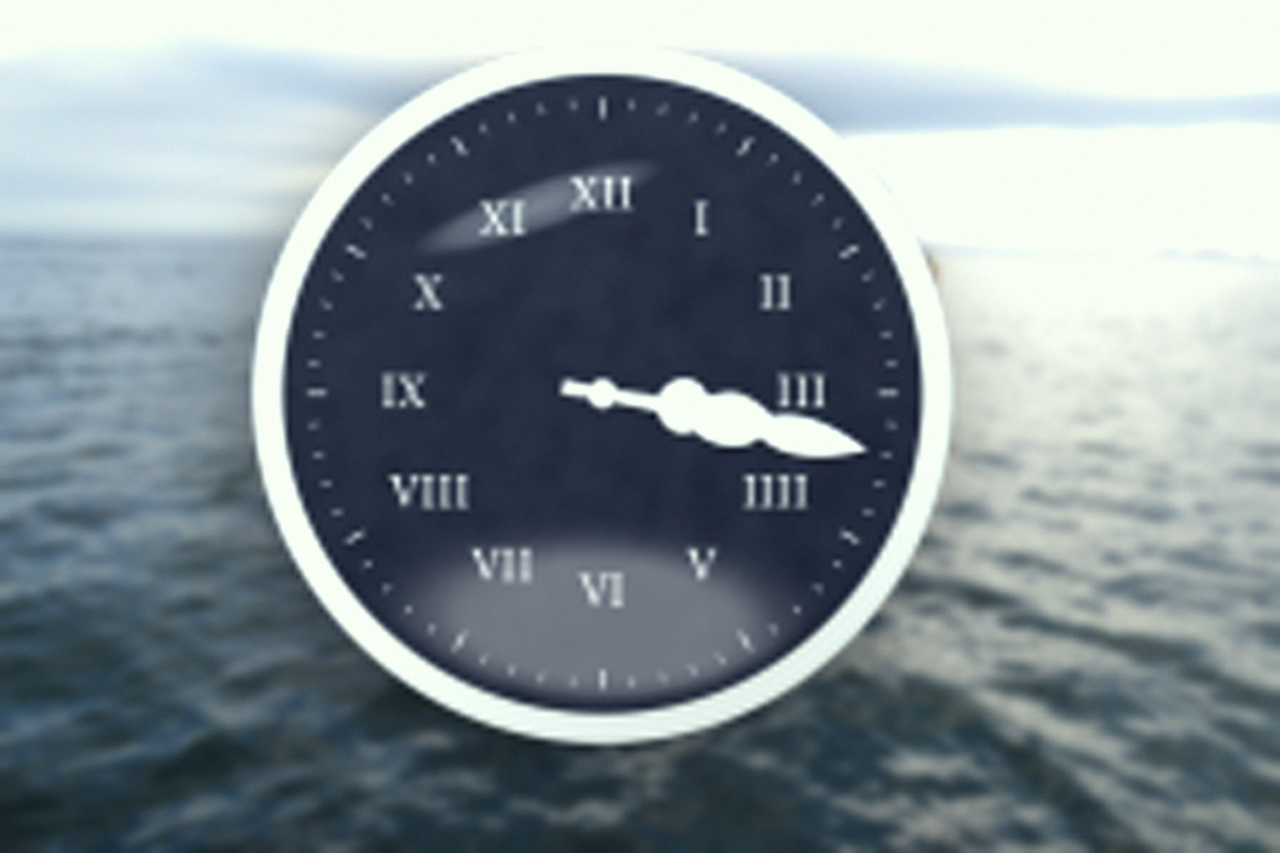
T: 3:17
